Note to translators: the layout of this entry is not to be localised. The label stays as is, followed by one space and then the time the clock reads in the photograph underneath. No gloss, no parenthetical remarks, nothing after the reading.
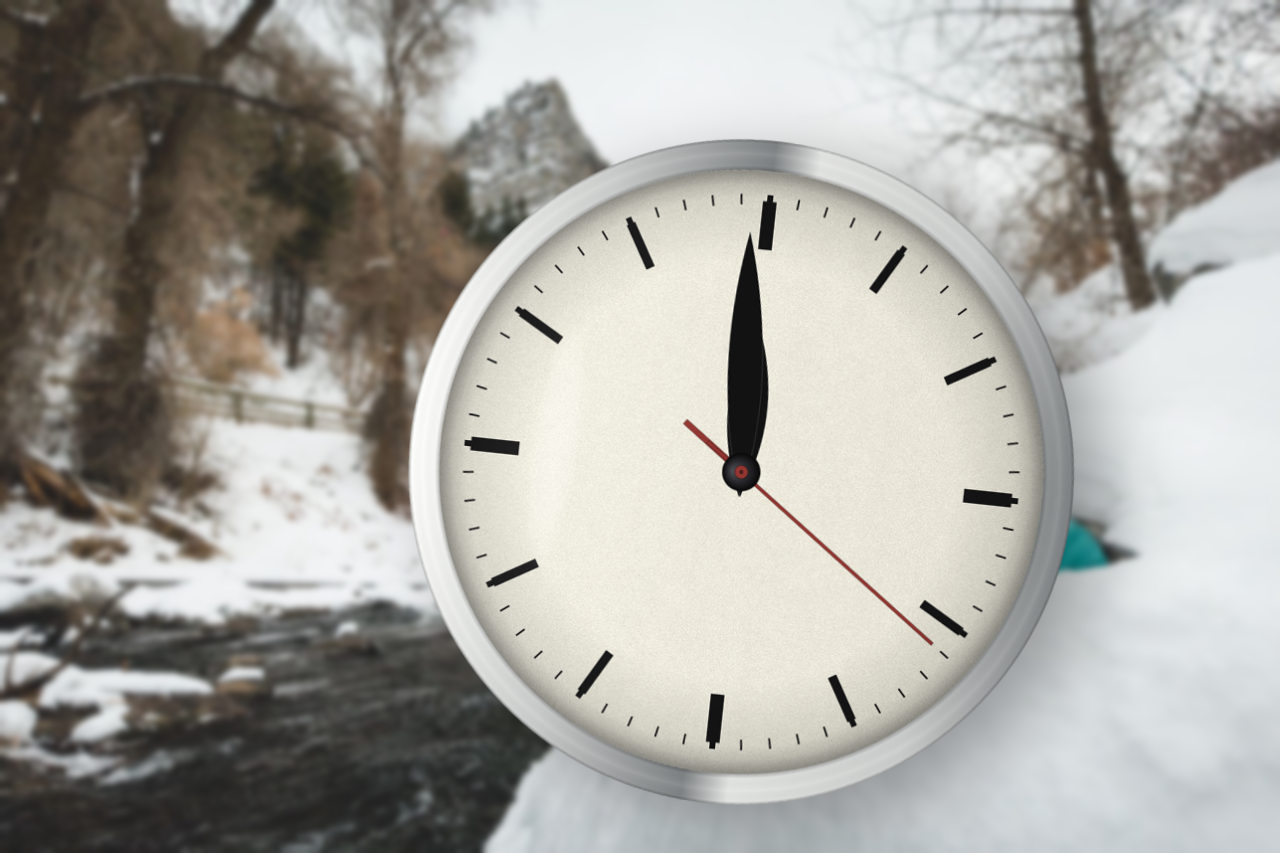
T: 11:59:21
